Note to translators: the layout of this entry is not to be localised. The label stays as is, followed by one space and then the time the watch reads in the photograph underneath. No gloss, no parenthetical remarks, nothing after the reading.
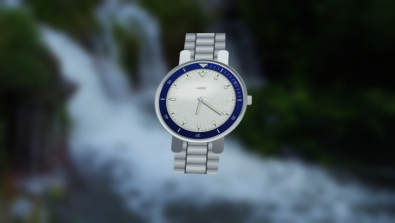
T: 6:21
